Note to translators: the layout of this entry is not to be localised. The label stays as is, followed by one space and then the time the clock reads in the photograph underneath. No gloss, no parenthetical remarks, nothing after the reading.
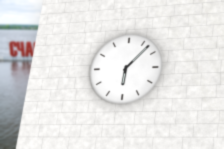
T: 6:07
